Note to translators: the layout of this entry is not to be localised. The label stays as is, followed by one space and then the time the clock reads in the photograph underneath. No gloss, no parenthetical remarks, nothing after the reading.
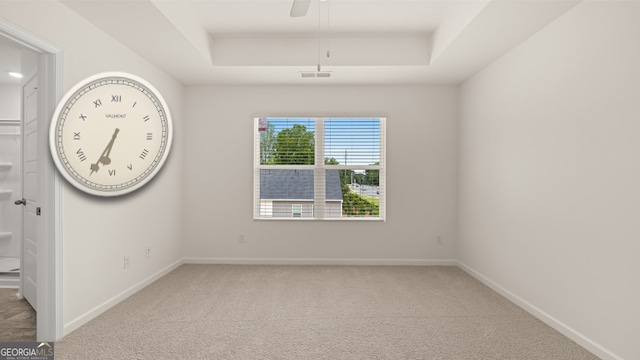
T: 6:35
